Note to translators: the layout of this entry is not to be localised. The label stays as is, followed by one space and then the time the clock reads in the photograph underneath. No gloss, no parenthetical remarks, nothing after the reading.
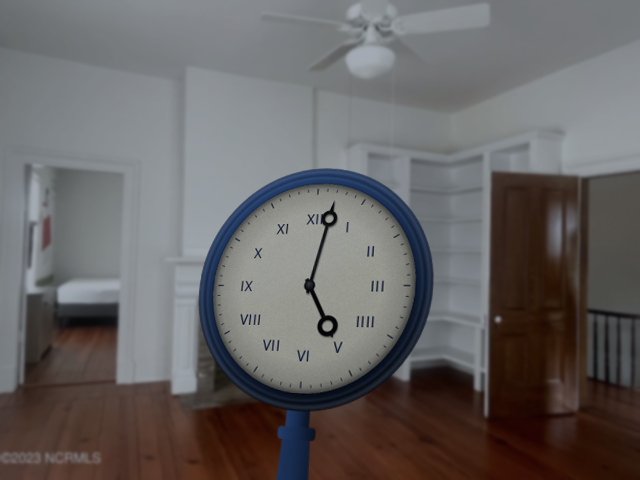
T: 5:02
